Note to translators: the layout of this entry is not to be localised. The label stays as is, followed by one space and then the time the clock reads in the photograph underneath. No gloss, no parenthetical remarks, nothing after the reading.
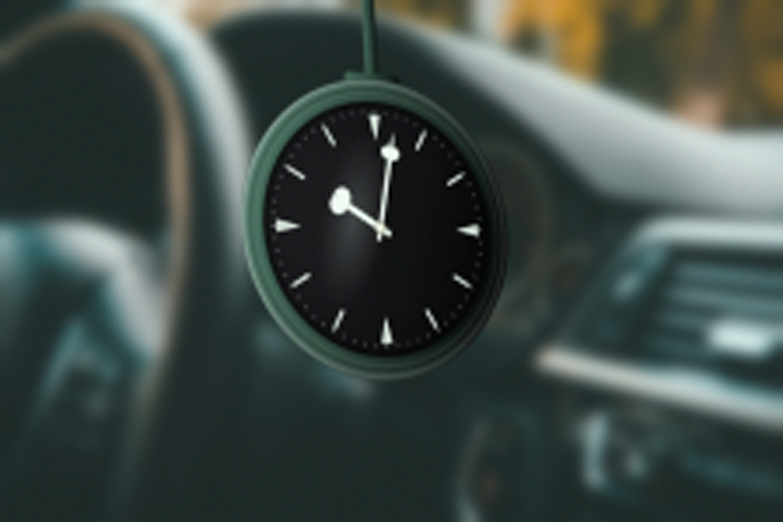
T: 10:02
